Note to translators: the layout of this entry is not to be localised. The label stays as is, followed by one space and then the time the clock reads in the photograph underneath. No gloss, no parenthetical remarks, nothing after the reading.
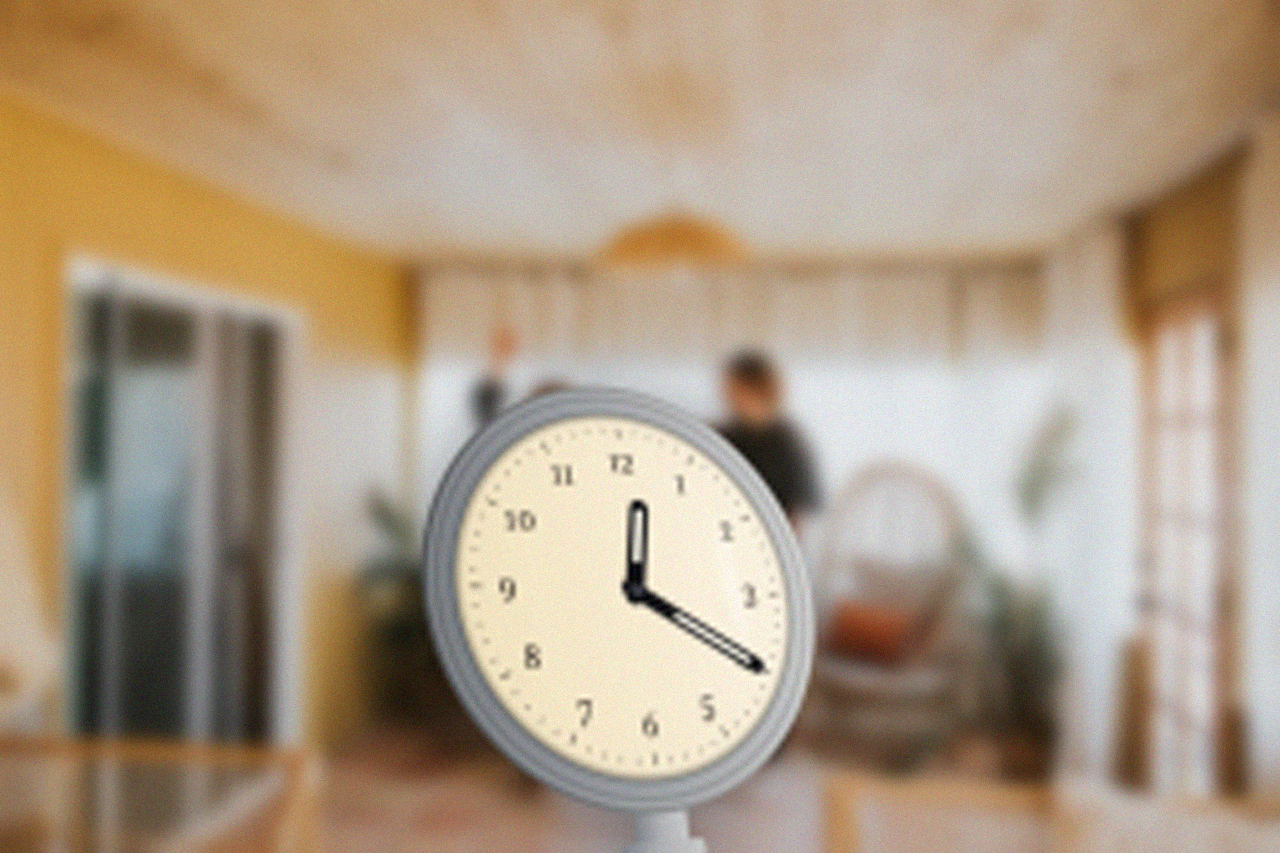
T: 12:20
